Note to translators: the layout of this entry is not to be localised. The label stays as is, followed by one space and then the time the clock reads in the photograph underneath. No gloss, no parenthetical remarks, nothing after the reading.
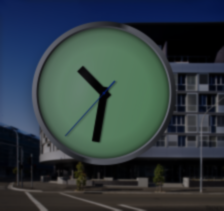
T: 10:31:37
